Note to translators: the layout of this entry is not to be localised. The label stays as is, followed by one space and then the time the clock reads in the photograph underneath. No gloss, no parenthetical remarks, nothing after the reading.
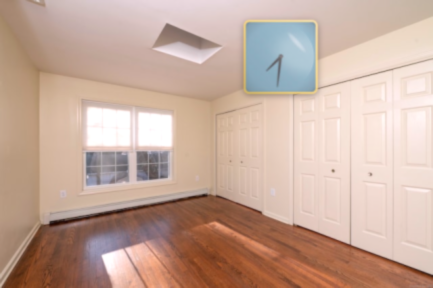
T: 7:31
